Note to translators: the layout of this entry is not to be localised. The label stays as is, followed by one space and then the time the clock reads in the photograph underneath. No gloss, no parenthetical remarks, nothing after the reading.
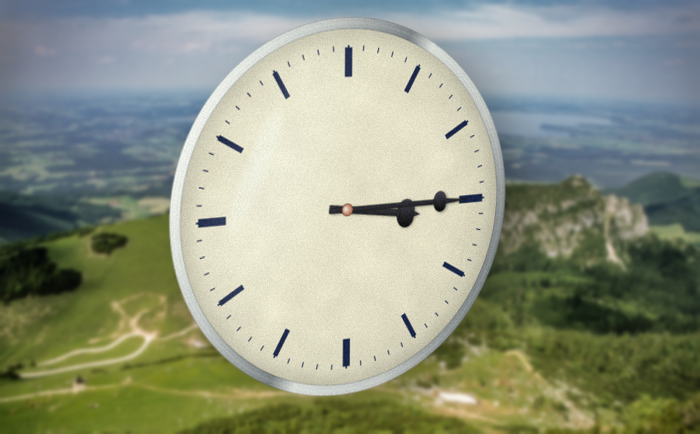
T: 3:15
